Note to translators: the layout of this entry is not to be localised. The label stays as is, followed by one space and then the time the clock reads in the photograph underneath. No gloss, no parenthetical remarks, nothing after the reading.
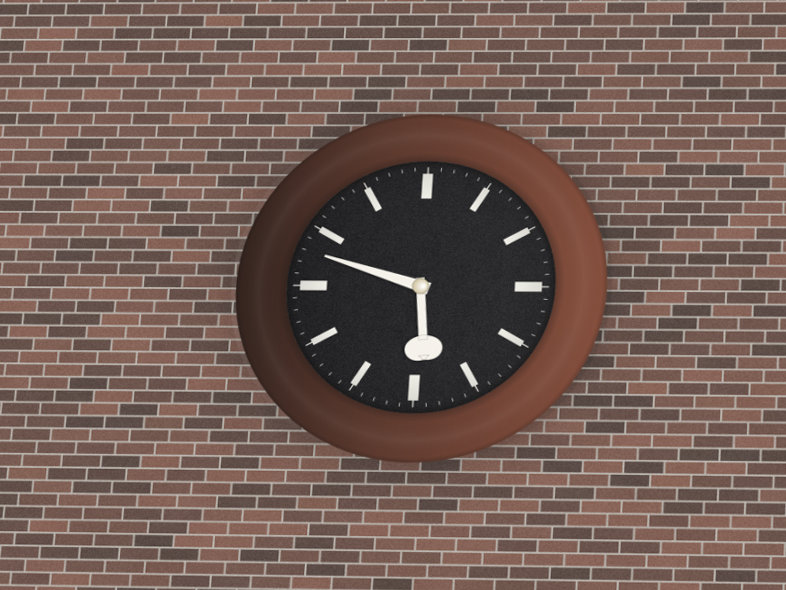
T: 5:48
